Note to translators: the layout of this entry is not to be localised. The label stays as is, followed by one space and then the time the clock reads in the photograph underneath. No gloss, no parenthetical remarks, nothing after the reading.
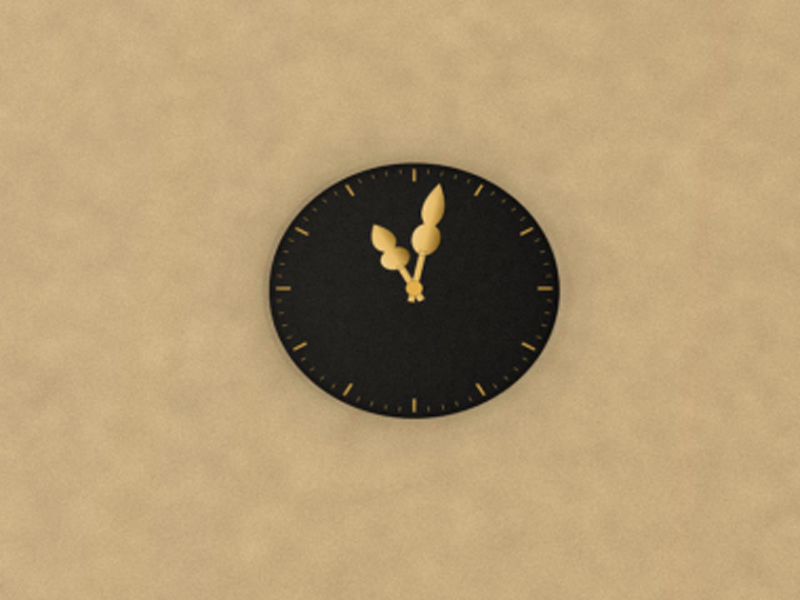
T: 11:02
